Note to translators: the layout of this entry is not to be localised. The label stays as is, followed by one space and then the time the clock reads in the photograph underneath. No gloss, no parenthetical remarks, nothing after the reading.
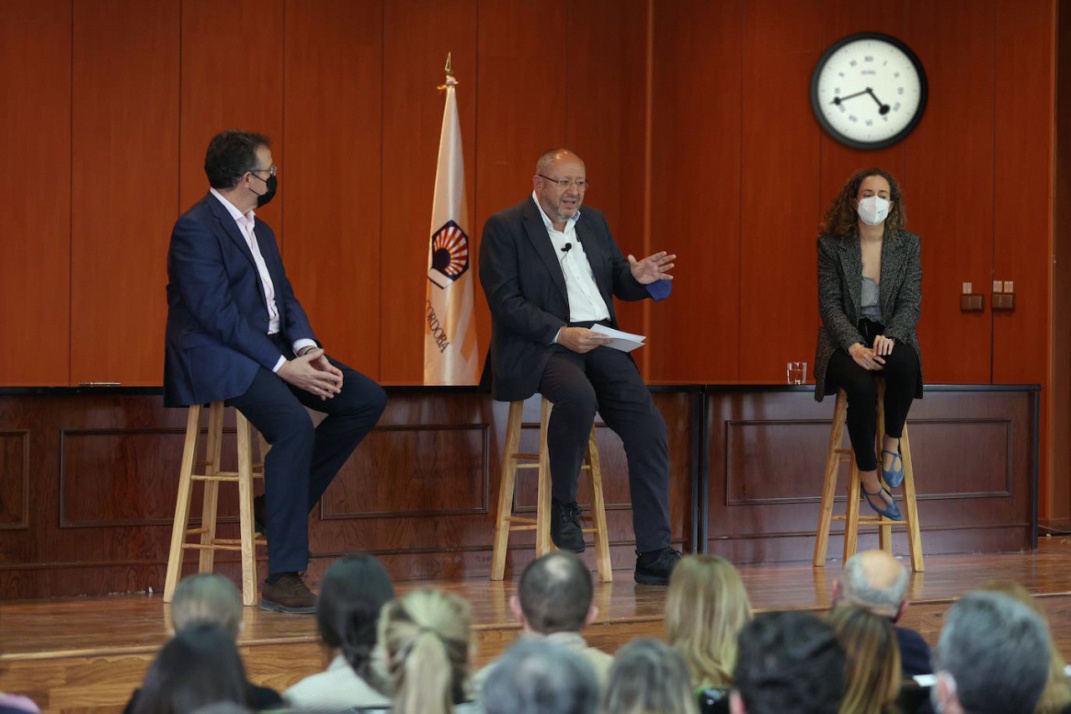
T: 4:42
